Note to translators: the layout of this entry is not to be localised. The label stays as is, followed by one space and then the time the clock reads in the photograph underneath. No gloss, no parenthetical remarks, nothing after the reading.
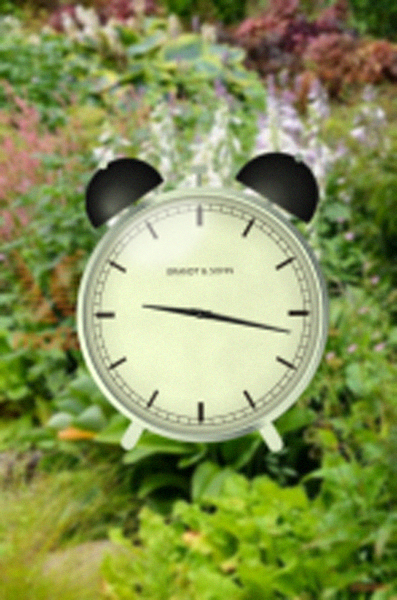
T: 9:17
